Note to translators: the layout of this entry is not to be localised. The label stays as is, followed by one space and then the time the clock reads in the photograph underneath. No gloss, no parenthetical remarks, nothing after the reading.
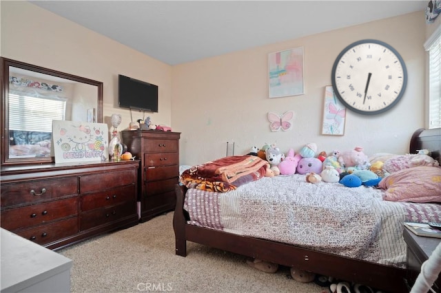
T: 6:32
